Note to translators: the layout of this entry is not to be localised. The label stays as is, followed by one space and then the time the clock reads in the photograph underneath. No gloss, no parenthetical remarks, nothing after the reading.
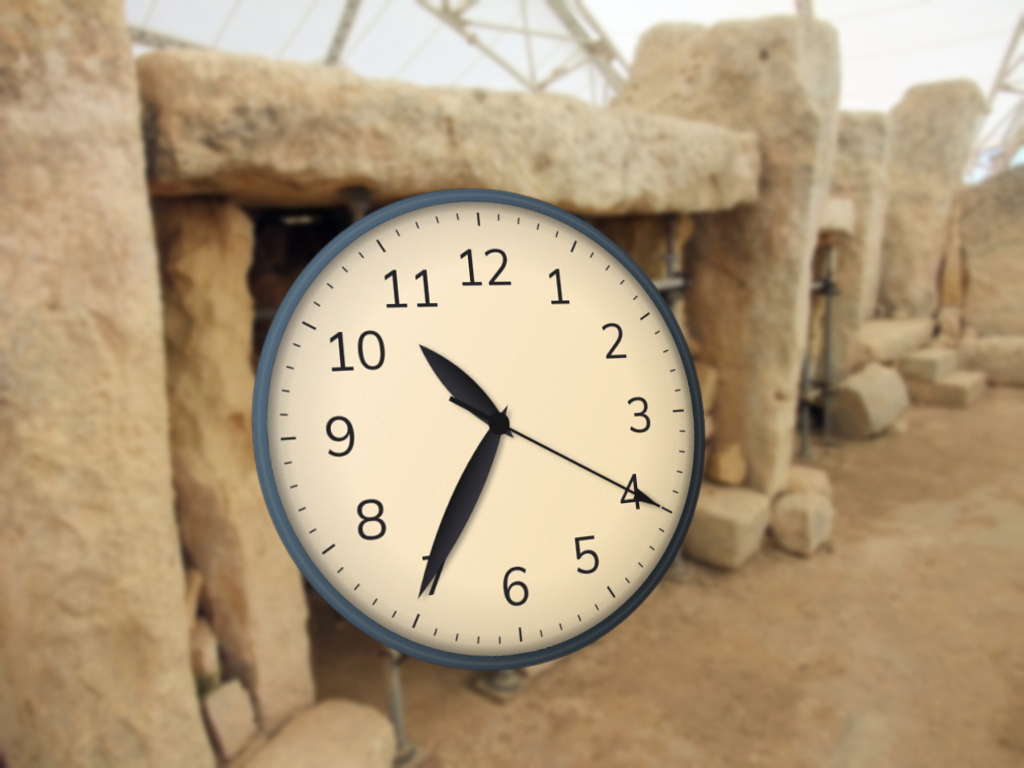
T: 10:35:20
